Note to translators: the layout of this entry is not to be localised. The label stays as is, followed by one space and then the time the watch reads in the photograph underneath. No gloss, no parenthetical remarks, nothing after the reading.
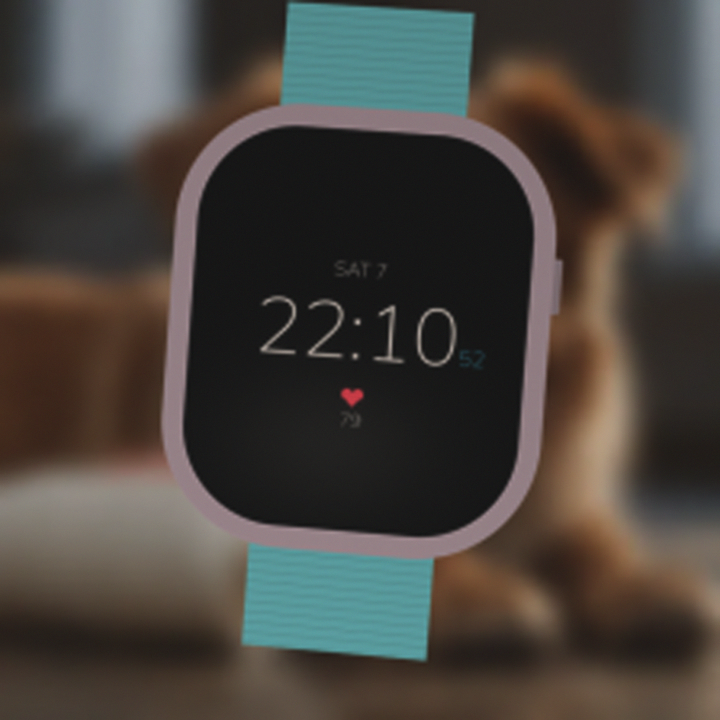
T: 22:10
